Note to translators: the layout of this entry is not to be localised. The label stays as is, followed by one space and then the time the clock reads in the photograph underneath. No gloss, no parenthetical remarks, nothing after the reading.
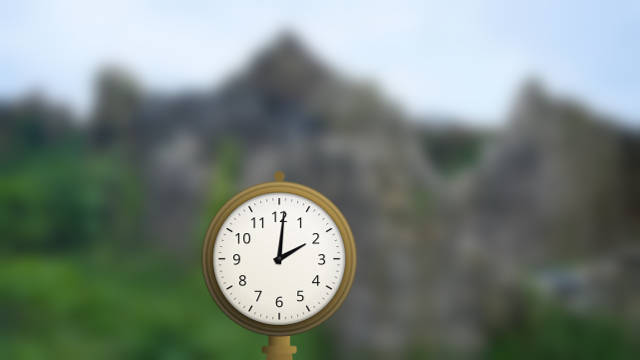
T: 2:01
